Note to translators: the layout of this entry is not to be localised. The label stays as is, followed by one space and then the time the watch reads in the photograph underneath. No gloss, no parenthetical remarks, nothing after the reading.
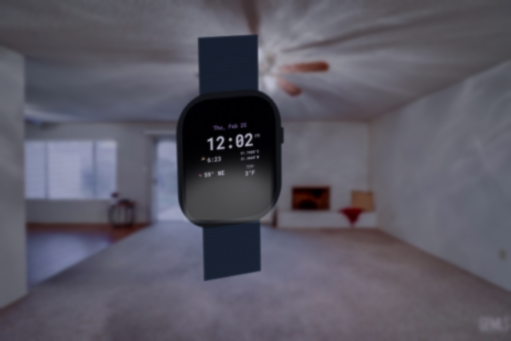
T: 12:02
